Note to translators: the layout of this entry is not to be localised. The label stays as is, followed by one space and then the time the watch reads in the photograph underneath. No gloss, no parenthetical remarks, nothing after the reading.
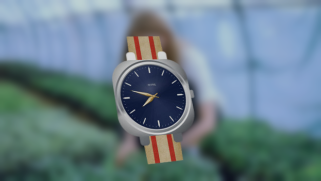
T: 7:48
